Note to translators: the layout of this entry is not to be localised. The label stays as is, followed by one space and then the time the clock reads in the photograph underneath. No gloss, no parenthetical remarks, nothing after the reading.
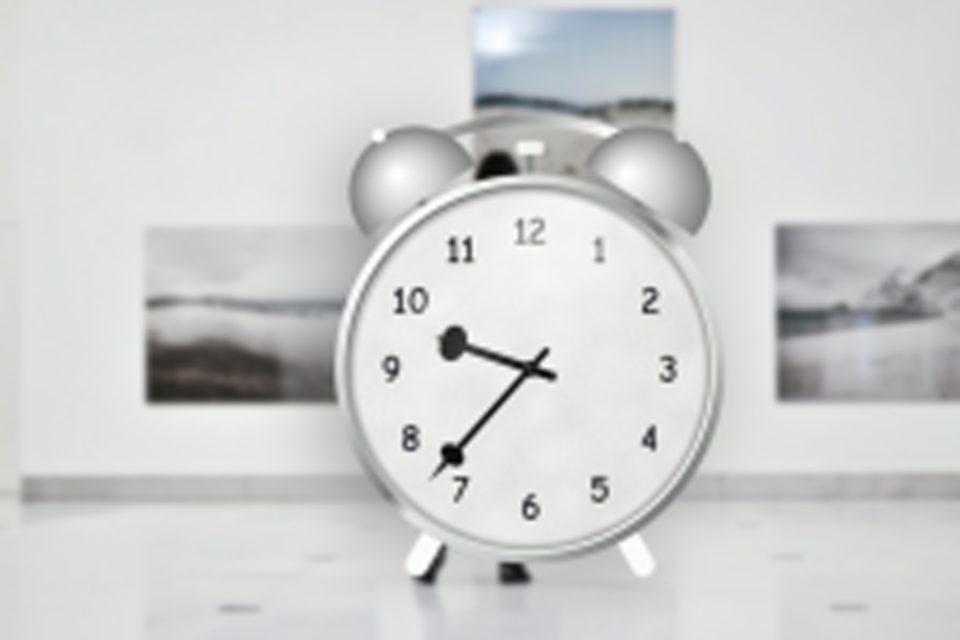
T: 9:37
